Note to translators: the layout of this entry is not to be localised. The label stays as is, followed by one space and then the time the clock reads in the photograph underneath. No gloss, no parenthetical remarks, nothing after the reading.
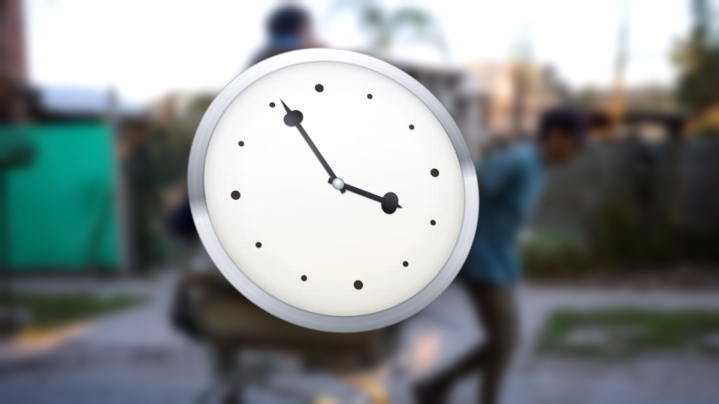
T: 3:56
